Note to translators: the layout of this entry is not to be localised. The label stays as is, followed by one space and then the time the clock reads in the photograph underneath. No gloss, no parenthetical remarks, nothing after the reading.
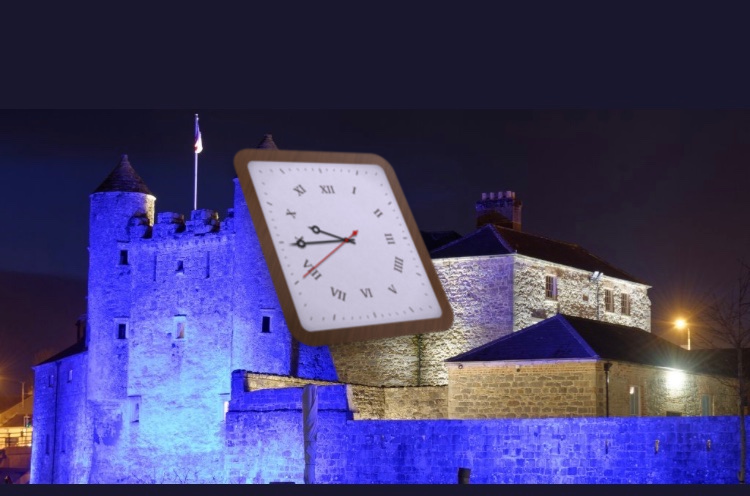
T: 9:44:40
